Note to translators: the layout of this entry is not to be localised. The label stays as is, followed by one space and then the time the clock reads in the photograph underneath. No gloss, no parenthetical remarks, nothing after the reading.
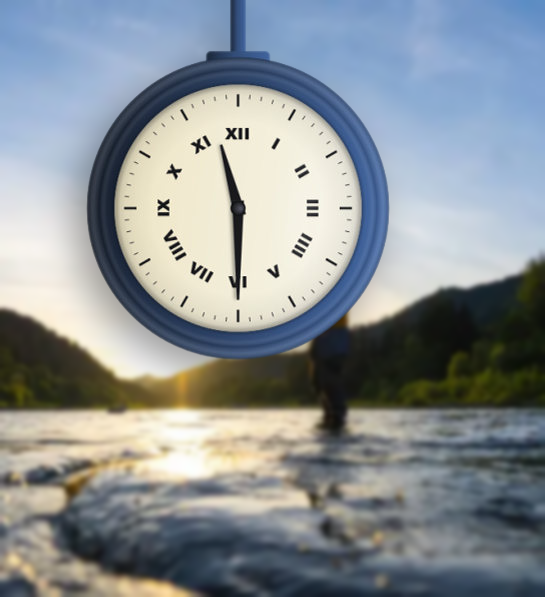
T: 11:30
